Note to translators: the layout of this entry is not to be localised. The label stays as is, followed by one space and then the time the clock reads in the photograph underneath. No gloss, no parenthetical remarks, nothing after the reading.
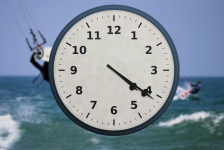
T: 4:21
